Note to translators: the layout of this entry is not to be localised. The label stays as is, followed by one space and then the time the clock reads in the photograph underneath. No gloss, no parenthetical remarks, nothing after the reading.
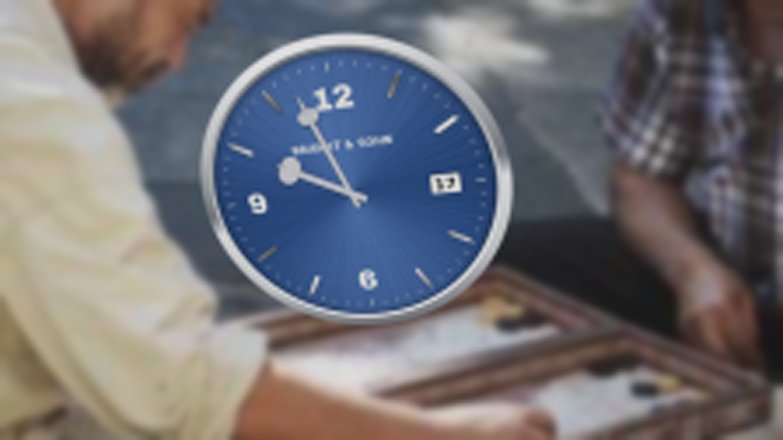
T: 9:57
